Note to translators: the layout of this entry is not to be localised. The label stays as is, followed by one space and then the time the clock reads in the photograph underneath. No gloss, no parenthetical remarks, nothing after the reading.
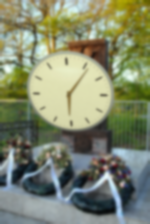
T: 6:06
